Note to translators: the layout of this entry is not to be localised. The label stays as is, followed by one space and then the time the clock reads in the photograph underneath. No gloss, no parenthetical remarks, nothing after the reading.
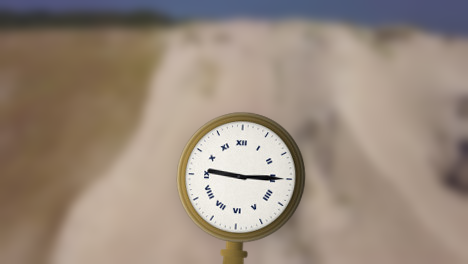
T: 9:15
